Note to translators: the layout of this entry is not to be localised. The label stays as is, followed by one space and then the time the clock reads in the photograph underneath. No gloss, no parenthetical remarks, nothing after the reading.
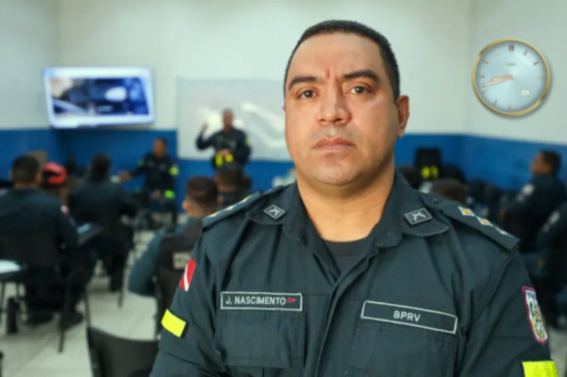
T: 8:42
